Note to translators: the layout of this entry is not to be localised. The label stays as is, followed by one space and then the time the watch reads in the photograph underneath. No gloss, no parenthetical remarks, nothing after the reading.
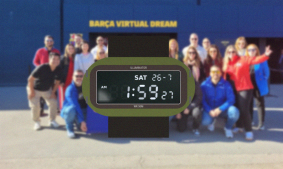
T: 1:59:27
